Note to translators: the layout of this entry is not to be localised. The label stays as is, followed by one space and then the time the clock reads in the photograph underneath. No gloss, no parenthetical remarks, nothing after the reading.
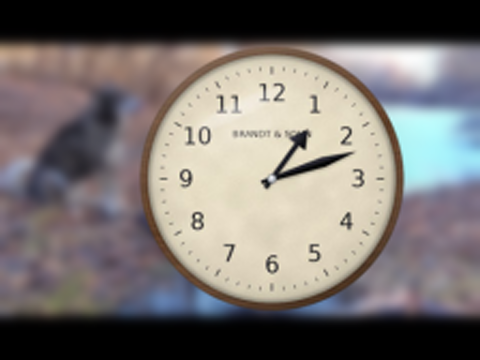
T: 1:12
